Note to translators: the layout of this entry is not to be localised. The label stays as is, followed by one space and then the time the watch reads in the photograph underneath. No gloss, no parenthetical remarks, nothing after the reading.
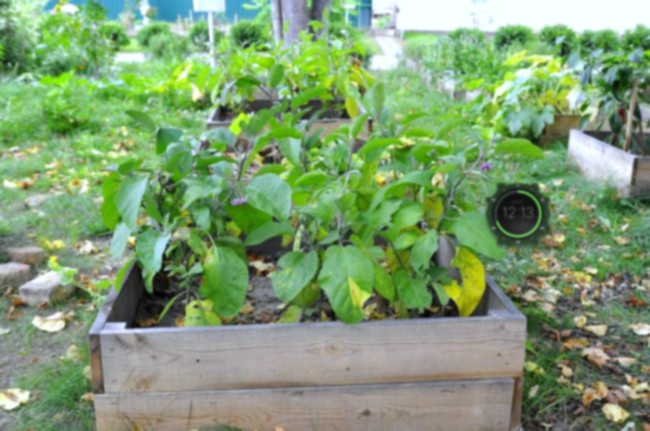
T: 12:13
